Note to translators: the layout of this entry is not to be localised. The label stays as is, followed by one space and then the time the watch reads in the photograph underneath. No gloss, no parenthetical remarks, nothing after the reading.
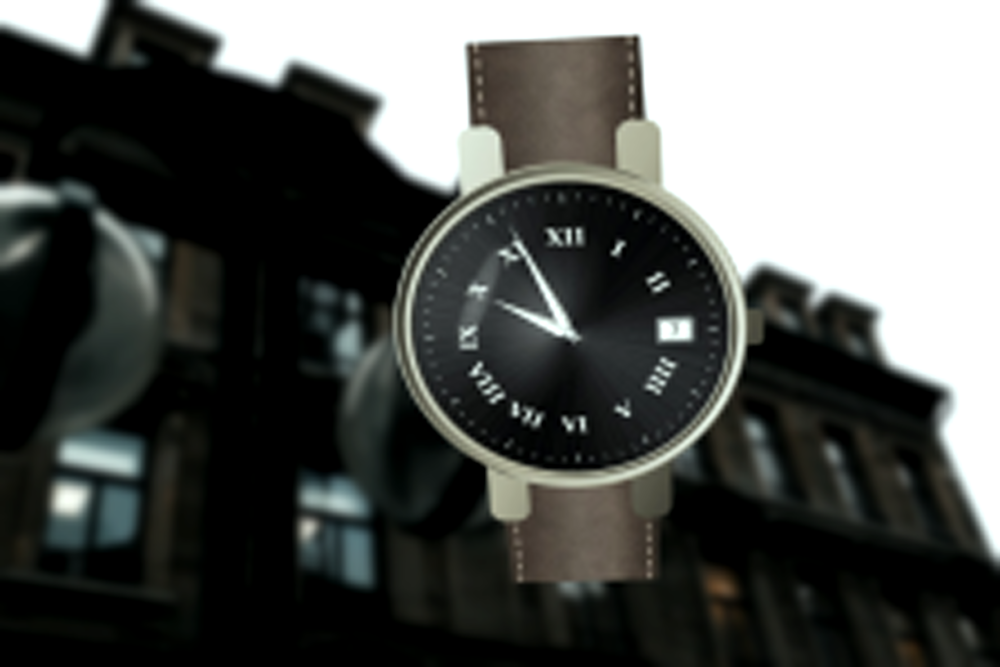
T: 9:56
